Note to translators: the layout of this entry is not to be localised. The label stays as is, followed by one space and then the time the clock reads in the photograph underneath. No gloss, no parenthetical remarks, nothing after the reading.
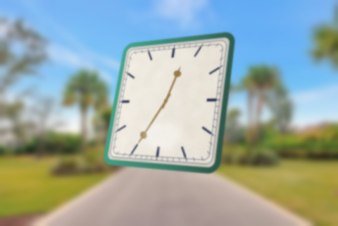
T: 12:35
